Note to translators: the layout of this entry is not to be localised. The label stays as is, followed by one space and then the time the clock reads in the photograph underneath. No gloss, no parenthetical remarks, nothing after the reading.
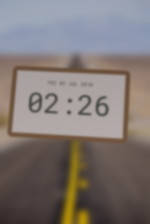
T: 2:26
